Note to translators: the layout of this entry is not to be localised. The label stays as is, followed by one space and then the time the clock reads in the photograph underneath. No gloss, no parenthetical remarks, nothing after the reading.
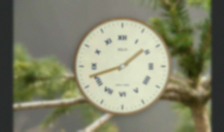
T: 1:42
